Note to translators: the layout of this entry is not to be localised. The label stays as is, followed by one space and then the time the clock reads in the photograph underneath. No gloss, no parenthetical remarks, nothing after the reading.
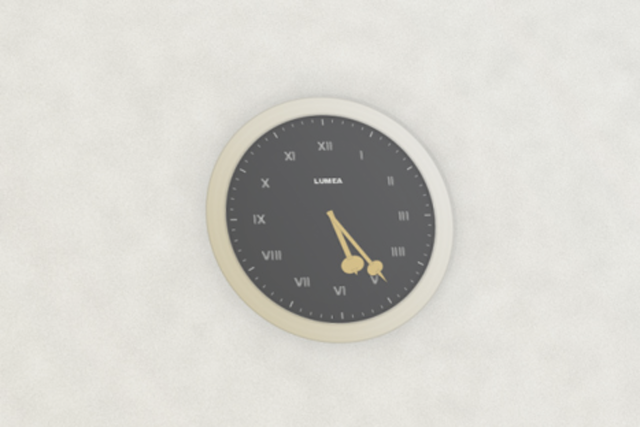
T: 5:24
